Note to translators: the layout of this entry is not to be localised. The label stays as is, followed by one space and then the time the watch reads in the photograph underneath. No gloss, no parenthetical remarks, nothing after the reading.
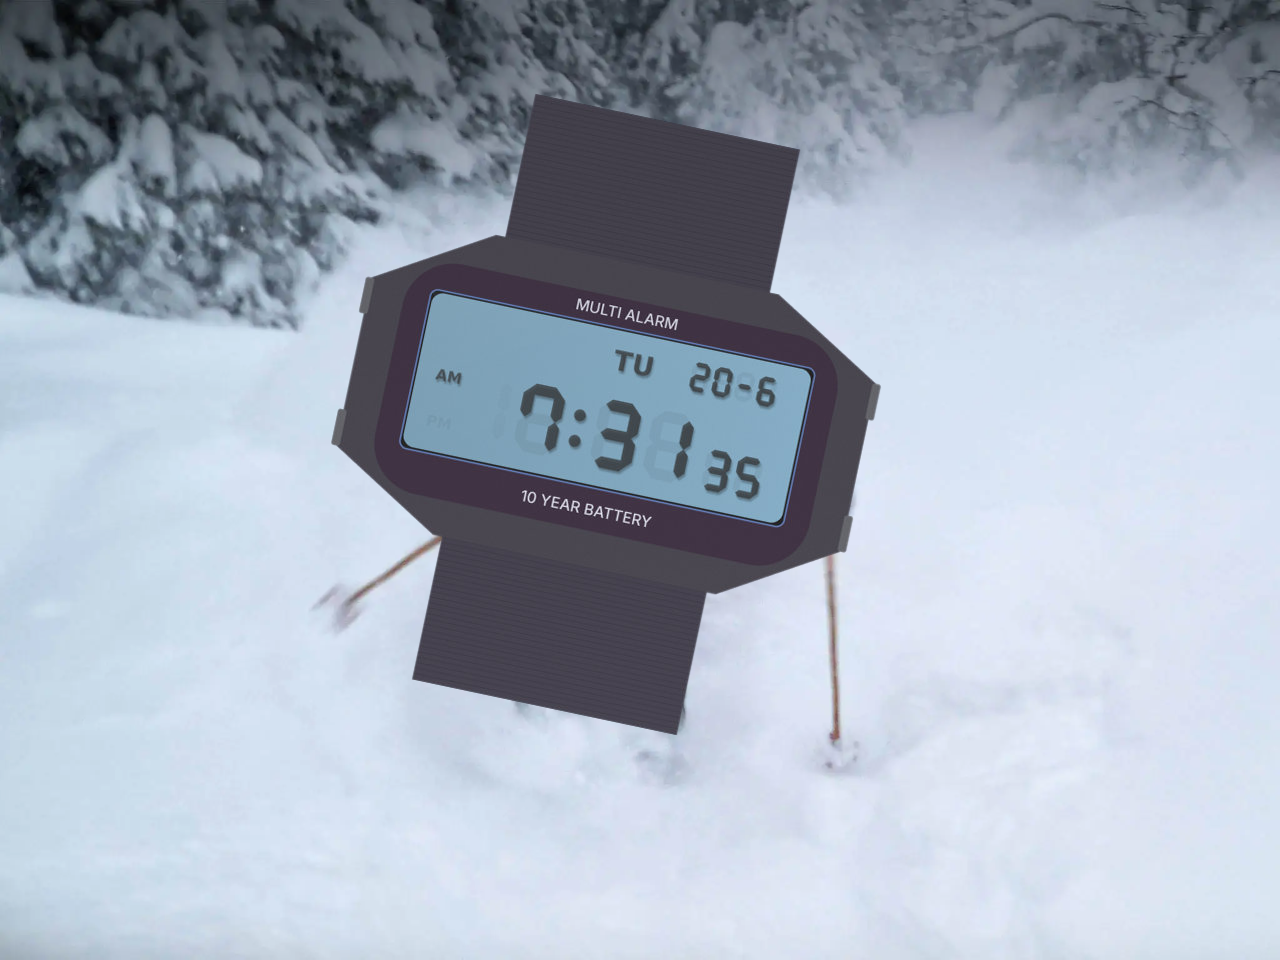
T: 7:31:35
